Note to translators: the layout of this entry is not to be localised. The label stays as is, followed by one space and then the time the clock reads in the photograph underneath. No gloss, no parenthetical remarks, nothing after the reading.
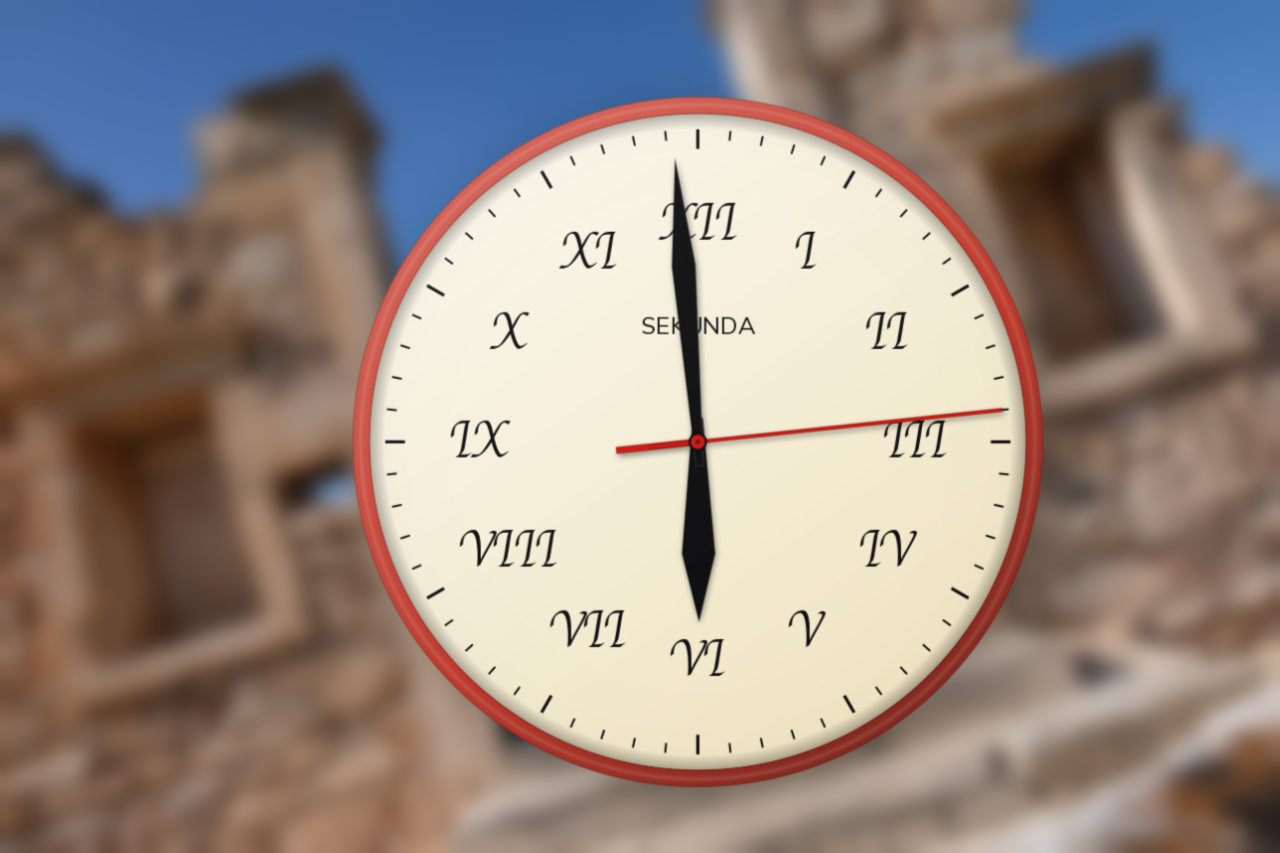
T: 5:59:14
